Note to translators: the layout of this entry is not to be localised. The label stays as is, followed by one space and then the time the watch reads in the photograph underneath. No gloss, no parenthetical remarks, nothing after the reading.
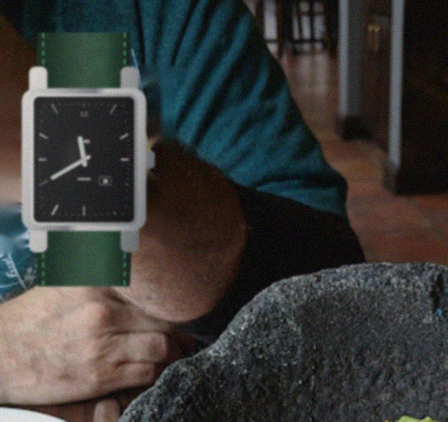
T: 11:40
